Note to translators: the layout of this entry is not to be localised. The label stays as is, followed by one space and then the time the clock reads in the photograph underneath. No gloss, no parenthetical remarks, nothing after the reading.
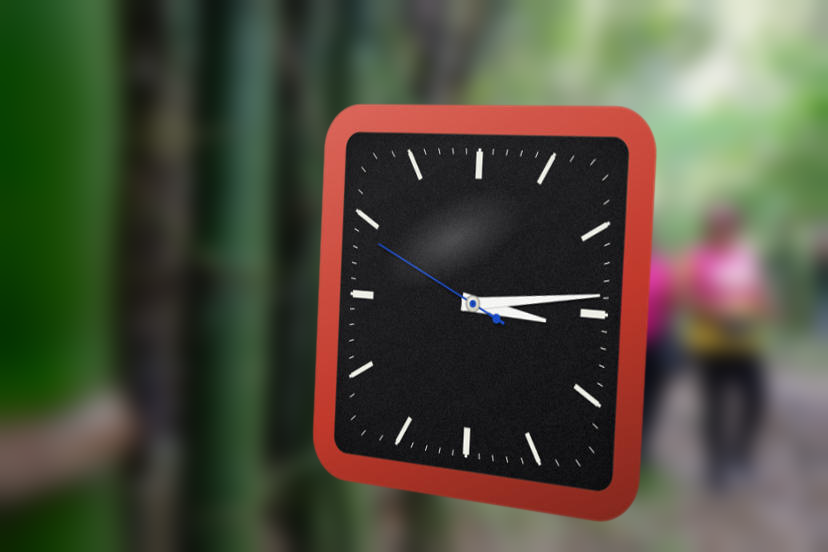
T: 3:13:49
